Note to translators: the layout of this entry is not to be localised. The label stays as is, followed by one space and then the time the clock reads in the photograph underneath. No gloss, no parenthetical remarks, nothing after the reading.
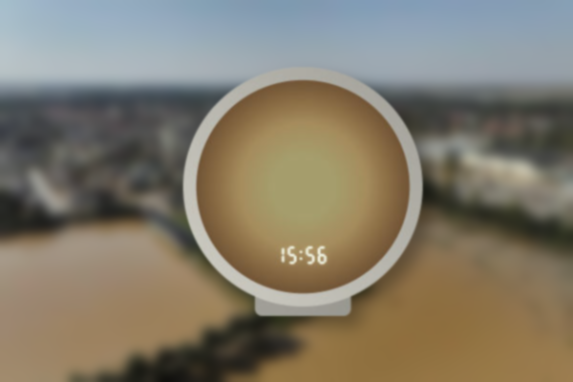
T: 15:56
